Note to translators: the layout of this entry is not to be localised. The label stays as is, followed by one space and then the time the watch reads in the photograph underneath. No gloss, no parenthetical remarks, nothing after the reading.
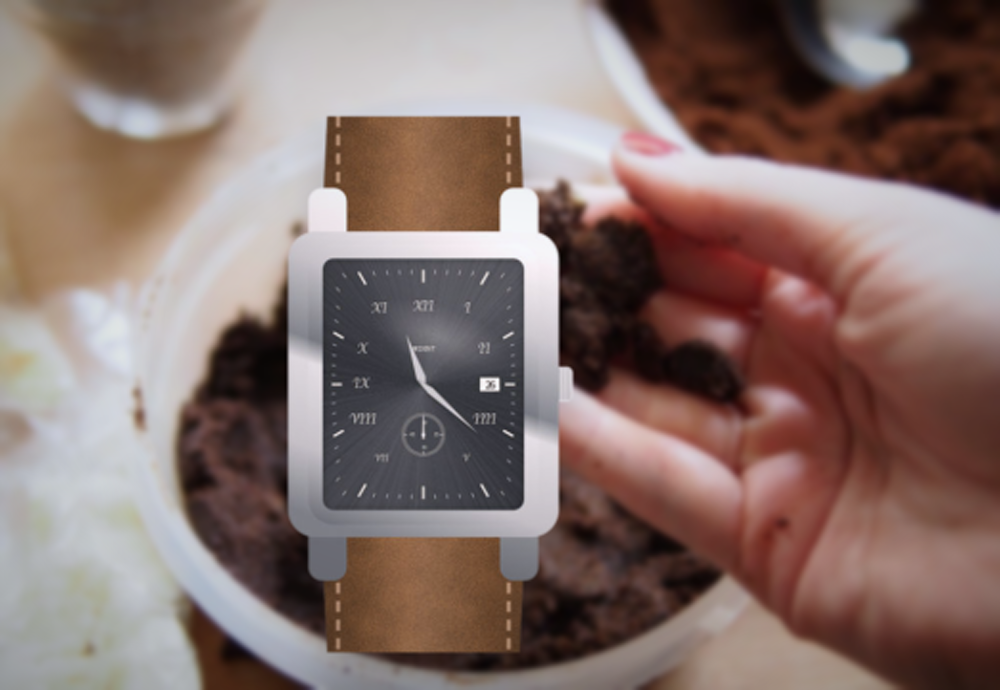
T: 11:22
